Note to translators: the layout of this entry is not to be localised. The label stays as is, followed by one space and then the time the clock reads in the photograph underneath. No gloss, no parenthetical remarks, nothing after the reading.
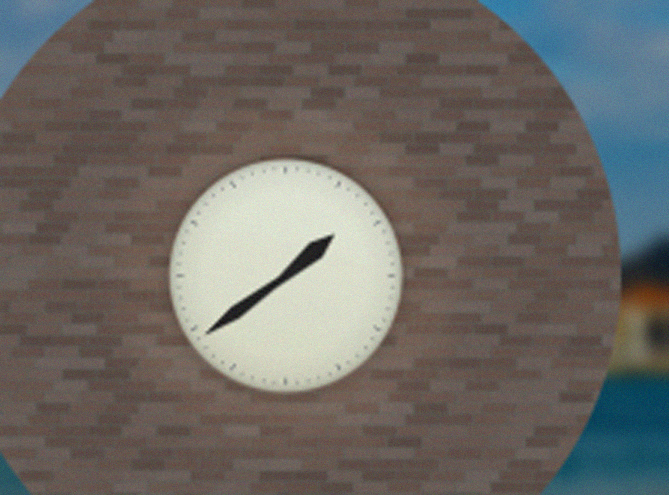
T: 1:39
